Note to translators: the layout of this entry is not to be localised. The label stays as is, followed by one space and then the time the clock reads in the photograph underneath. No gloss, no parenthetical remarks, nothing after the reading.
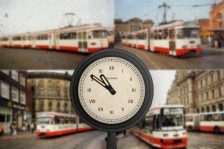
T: 10:51
